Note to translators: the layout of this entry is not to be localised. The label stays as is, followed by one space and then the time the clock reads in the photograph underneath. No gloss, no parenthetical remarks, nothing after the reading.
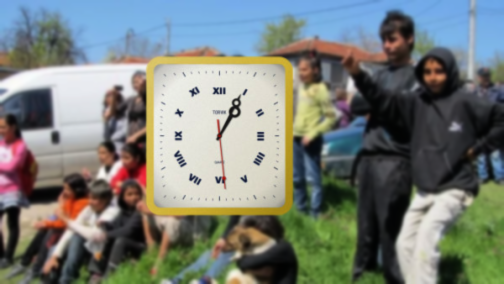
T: 1:04:29
